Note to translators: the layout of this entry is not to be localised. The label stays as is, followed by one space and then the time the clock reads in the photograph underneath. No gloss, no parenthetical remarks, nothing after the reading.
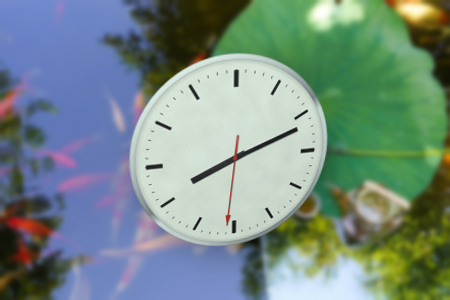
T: 8:11:31
